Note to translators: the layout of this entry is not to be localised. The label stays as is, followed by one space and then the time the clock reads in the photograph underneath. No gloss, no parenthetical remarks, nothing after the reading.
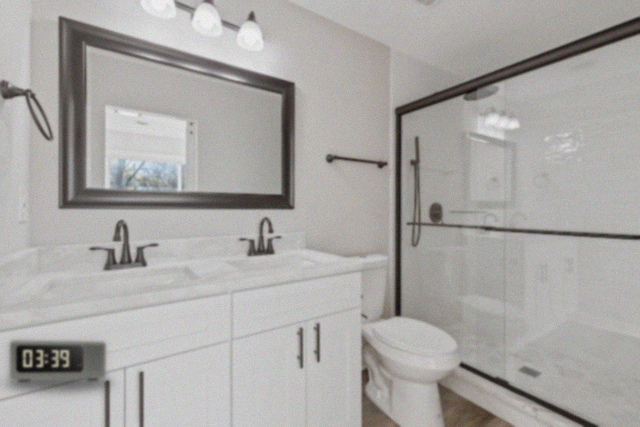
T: 3:39
